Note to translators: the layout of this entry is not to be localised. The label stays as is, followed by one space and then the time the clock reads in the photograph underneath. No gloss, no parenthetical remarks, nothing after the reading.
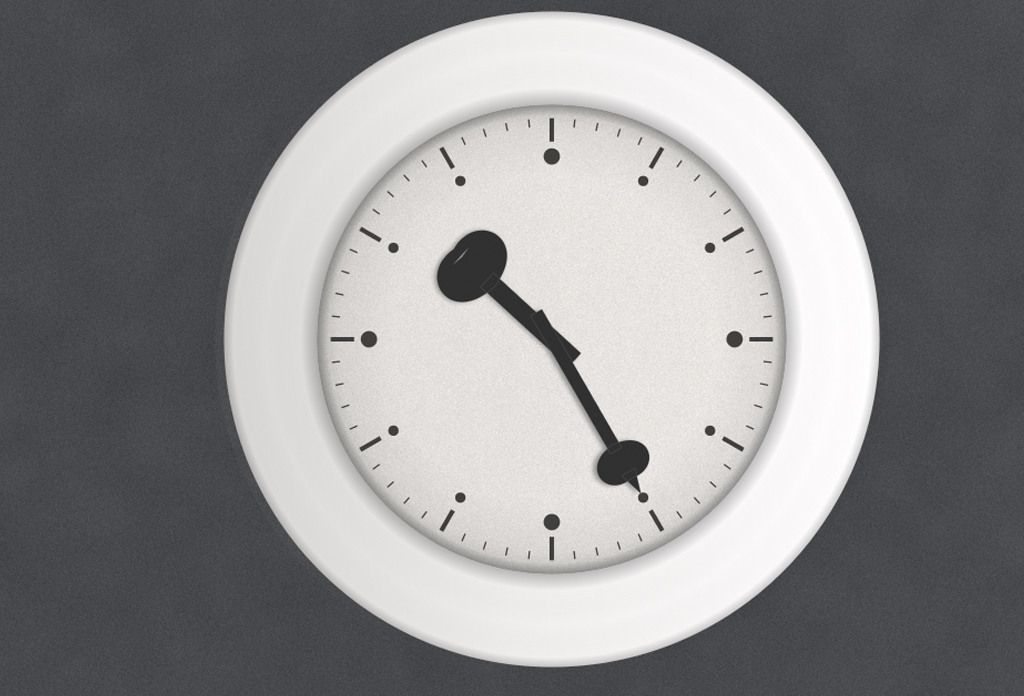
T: 10:25
